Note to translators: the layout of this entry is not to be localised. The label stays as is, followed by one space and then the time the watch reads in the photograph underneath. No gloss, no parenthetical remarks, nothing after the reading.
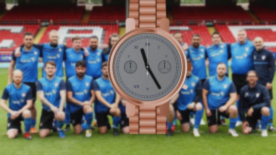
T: 11:25
